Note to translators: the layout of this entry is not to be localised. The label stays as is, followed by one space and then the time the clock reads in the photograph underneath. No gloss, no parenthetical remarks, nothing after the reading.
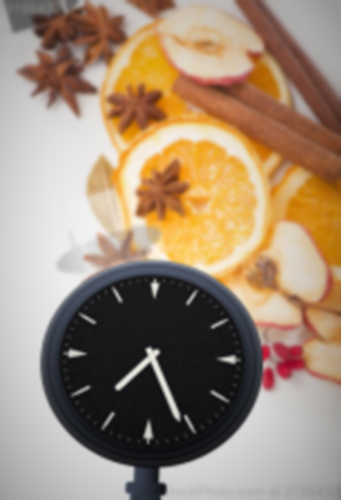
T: 7:26
